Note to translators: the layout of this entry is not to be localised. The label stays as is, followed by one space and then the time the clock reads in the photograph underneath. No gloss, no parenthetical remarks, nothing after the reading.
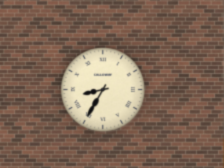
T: 8:35
